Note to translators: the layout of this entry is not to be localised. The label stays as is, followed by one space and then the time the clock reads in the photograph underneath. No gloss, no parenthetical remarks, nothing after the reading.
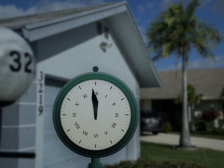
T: 11:59
